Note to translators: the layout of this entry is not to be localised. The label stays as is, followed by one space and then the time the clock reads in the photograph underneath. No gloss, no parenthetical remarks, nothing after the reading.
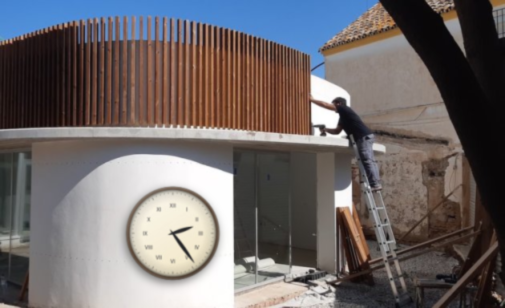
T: 2:24
